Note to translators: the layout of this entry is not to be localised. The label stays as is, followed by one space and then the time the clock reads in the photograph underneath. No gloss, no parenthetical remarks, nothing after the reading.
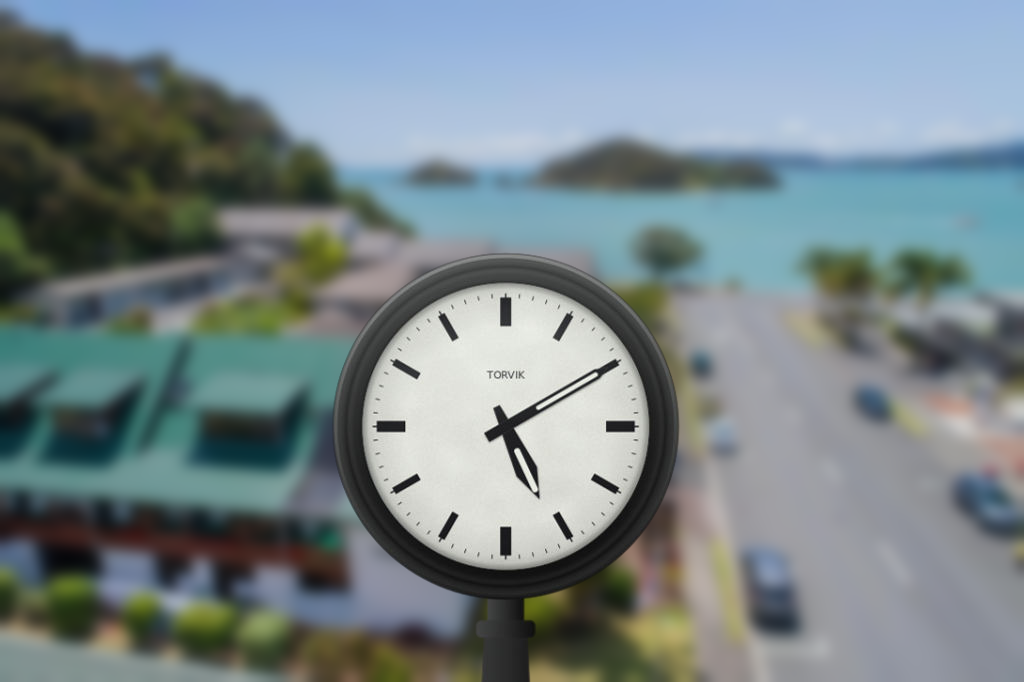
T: 5:10
